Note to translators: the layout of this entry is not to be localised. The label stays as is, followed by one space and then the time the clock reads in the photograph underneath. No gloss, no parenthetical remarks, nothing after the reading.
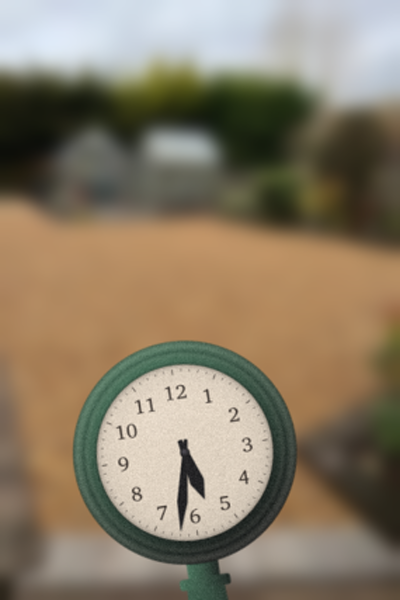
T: 5:32
